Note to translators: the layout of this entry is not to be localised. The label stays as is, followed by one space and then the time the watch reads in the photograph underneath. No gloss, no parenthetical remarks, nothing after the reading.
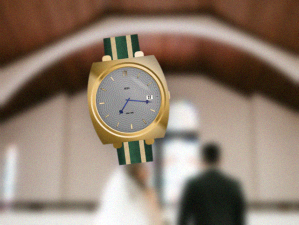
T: 7:17
